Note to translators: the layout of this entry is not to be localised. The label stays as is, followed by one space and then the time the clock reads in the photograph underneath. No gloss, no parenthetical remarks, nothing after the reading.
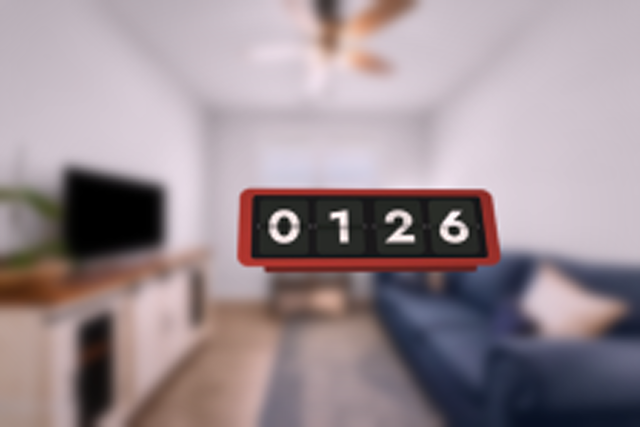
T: 1:26
